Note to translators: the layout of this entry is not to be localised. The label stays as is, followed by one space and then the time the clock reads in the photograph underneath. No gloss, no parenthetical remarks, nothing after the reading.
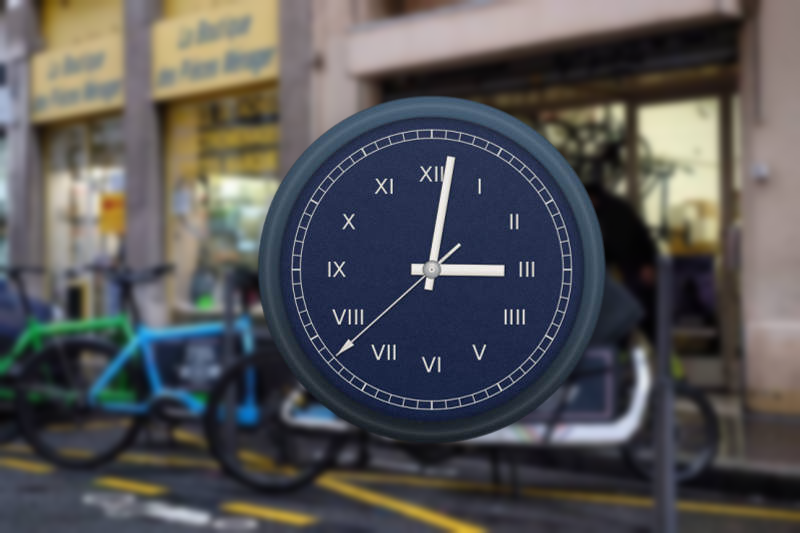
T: 3:01:38
